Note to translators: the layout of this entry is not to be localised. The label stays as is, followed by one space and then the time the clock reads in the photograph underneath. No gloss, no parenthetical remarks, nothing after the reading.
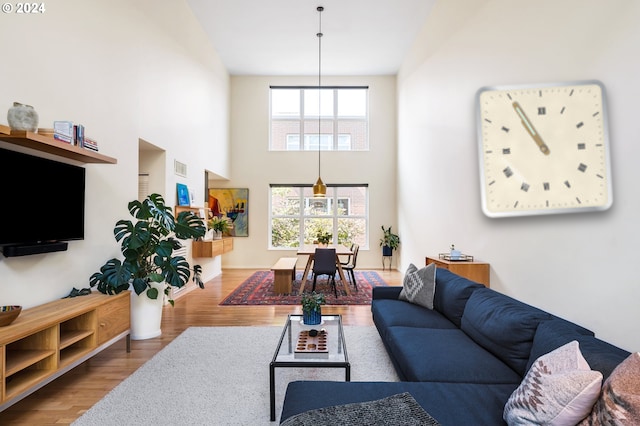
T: 10:55
